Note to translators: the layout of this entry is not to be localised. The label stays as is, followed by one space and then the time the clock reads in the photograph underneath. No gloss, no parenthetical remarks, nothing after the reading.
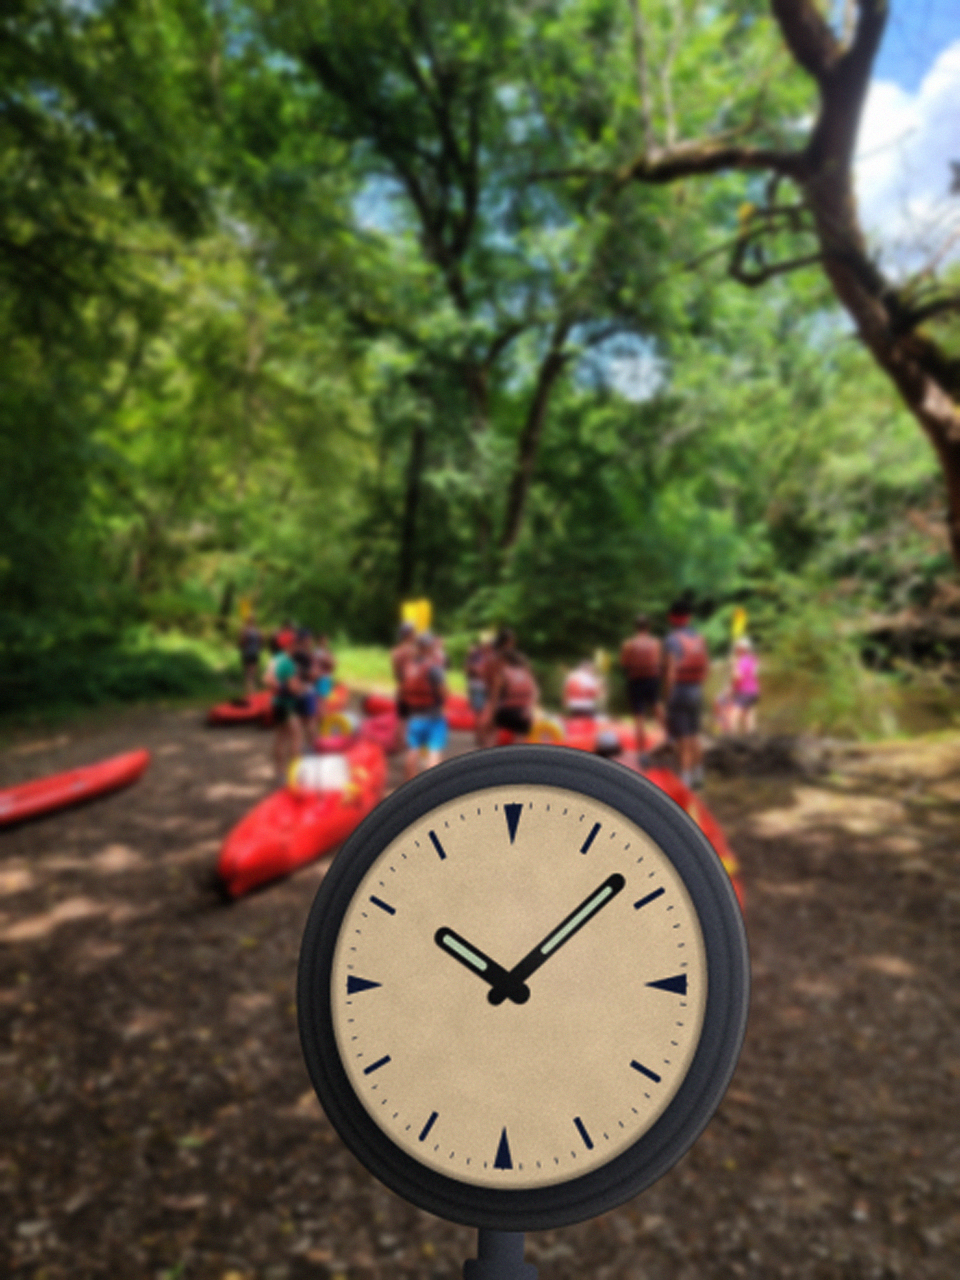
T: 10:08
